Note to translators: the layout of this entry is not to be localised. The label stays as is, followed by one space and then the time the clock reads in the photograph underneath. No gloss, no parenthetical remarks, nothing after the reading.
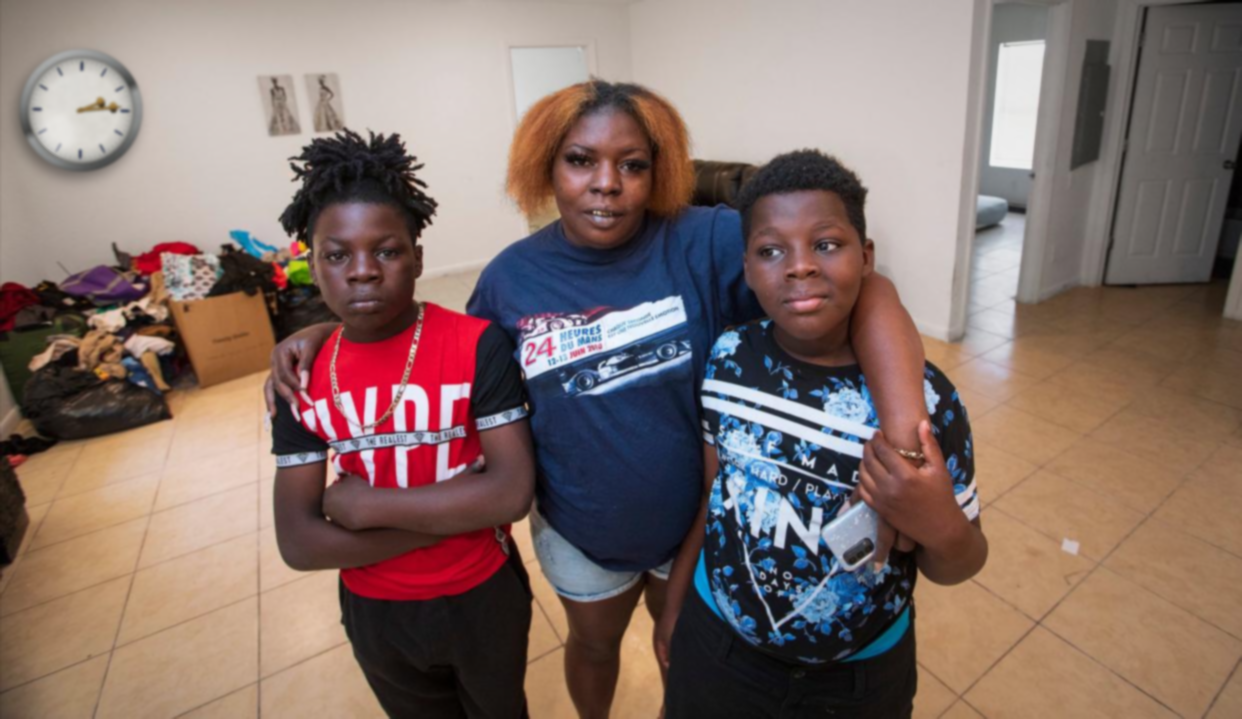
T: 2:14
